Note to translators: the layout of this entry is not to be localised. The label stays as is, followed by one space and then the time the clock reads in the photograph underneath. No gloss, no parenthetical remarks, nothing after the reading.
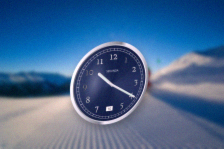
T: 10:20
